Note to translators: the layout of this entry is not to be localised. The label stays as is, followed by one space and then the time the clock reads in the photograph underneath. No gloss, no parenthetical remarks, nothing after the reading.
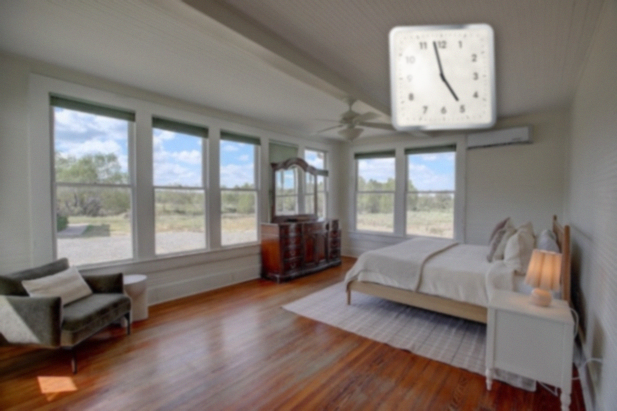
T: 4:58
